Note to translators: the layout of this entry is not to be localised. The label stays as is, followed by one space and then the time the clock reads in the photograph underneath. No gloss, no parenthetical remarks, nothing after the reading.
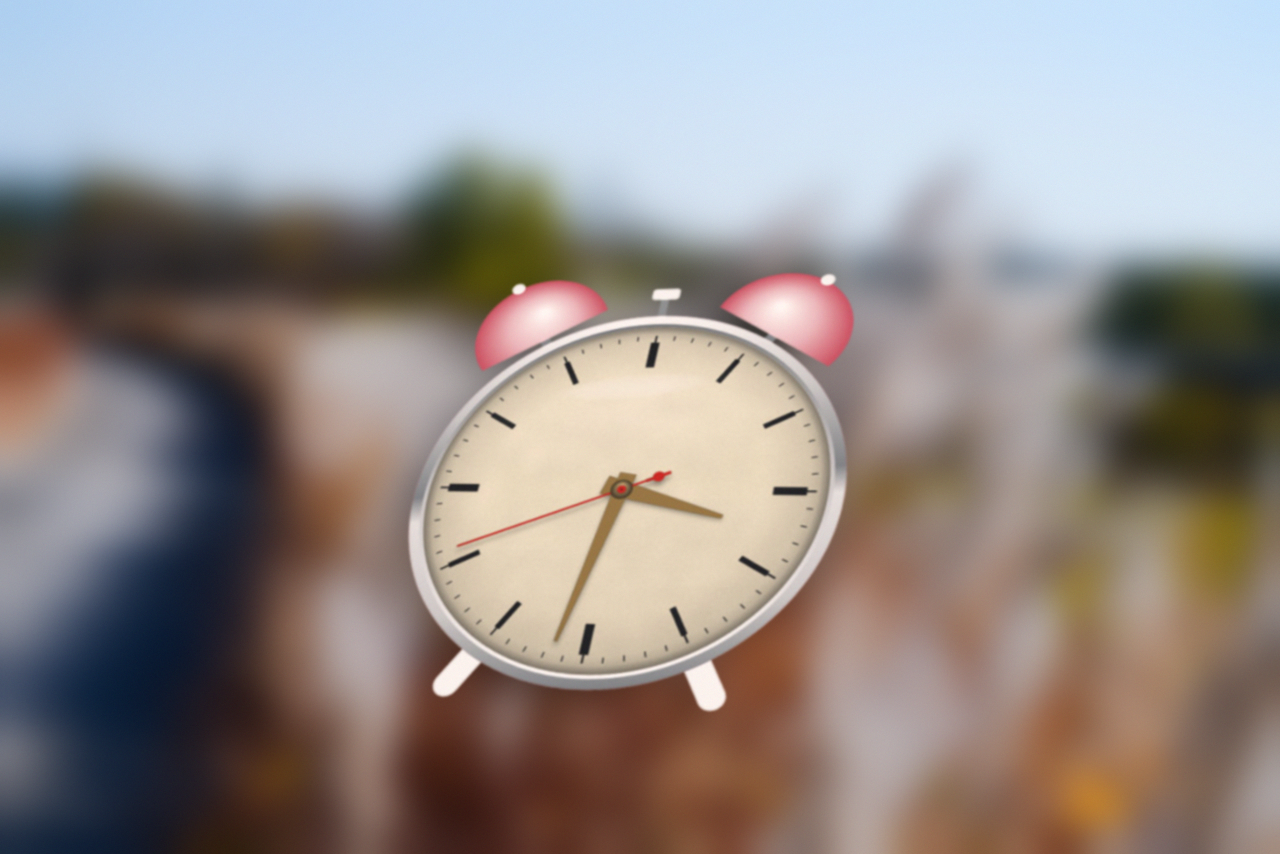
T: 3:31:41
